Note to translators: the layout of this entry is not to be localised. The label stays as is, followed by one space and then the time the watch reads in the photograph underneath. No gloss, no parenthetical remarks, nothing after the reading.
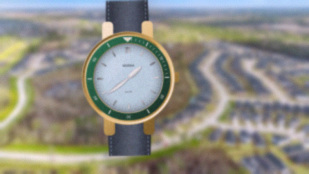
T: 1:39
